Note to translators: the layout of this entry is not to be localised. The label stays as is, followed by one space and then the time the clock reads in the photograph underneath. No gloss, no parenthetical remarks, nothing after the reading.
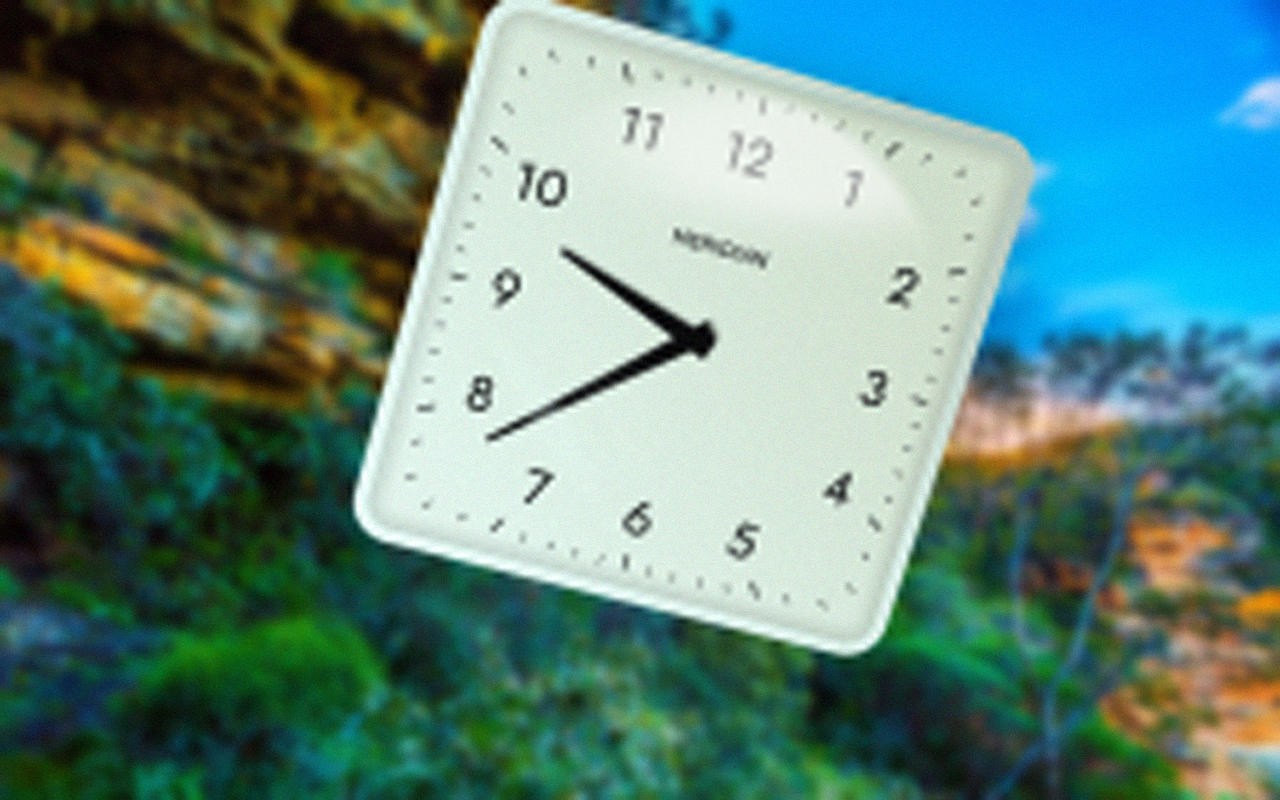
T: 9:38
